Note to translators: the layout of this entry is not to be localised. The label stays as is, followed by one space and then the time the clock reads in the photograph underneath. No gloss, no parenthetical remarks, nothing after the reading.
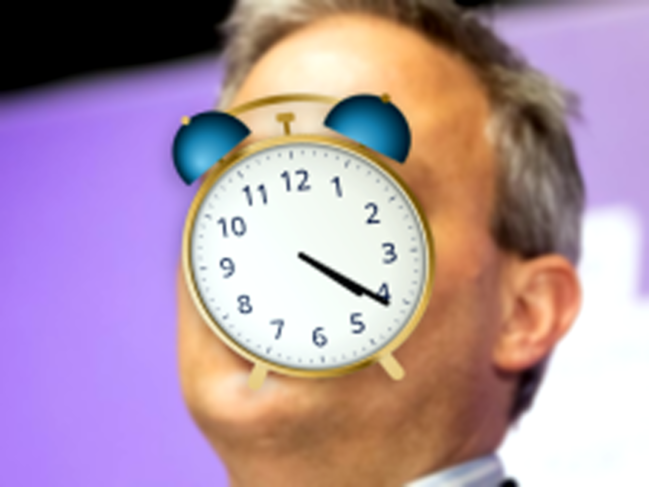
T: 4:21
